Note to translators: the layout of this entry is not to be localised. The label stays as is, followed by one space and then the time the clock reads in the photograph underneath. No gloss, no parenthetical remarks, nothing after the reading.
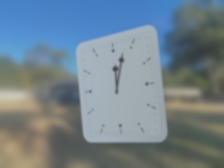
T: 12:03
